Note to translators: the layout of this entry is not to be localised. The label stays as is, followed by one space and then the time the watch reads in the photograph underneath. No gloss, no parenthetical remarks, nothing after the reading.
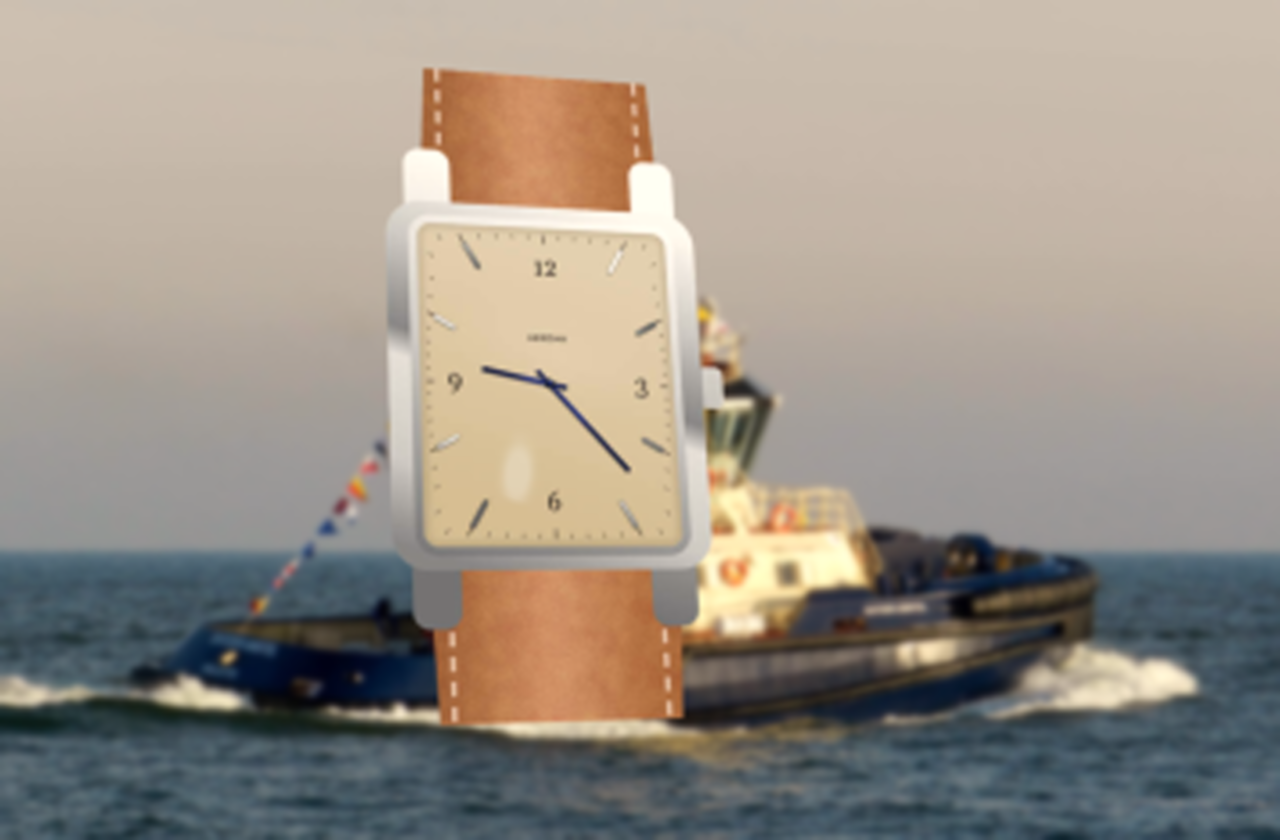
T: 9:23
